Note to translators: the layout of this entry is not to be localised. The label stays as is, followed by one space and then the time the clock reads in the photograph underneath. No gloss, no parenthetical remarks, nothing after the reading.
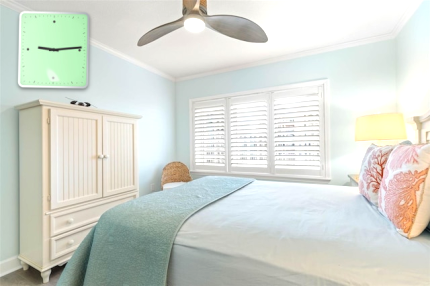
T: 9:14
